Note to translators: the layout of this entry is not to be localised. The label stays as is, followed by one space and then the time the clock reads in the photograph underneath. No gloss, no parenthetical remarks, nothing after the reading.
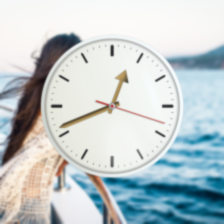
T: 12:41:18
